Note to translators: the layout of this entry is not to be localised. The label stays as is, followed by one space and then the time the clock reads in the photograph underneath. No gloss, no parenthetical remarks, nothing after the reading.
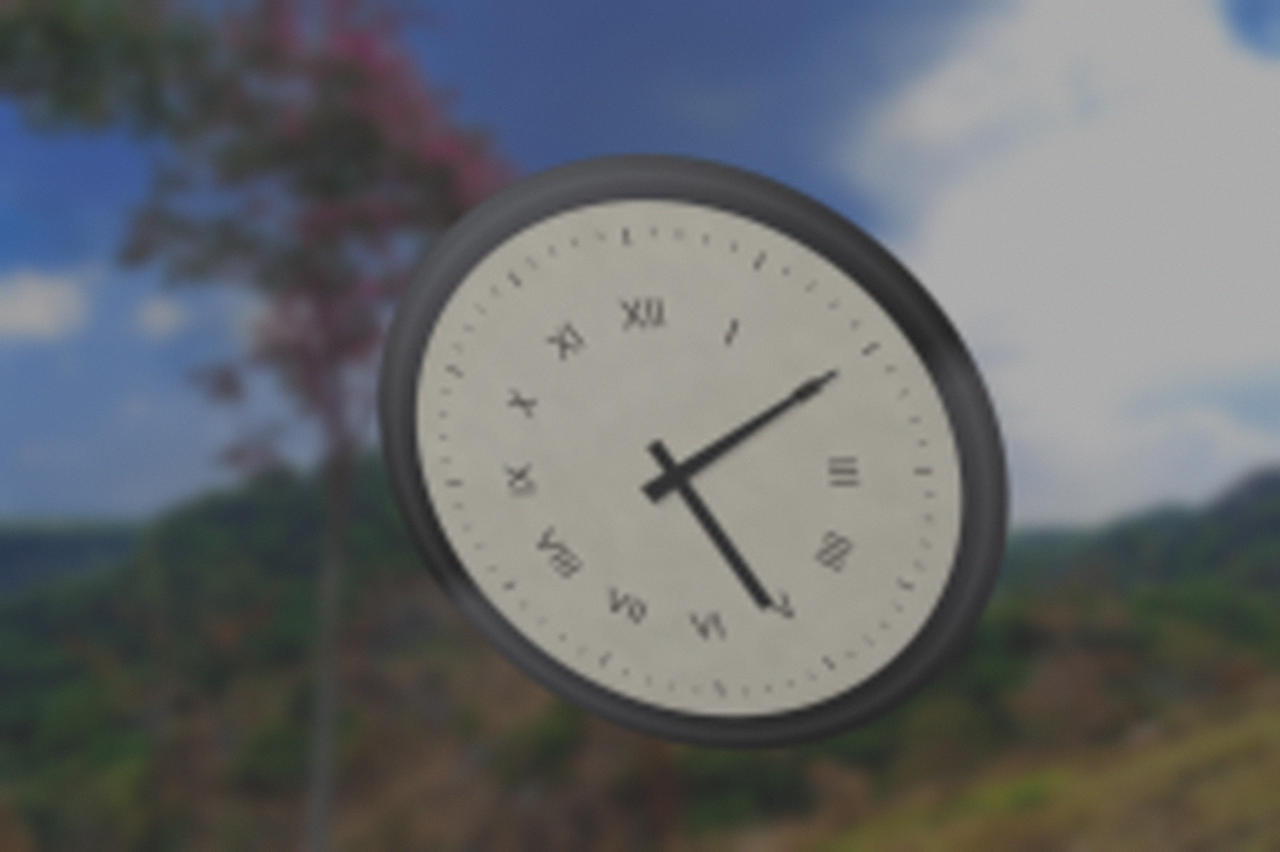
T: 5:10
